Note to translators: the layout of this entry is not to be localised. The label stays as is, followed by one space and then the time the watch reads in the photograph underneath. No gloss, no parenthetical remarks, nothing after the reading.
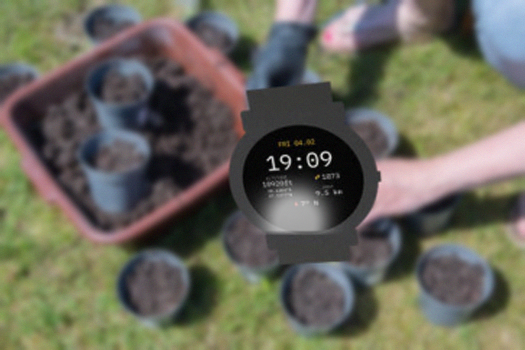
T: 19:09
